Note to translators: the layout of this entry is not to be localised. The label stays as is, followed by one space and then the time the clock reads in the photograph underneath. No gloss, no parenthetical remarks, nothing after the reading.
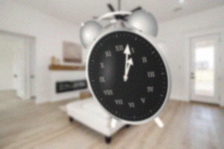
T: 1:03
